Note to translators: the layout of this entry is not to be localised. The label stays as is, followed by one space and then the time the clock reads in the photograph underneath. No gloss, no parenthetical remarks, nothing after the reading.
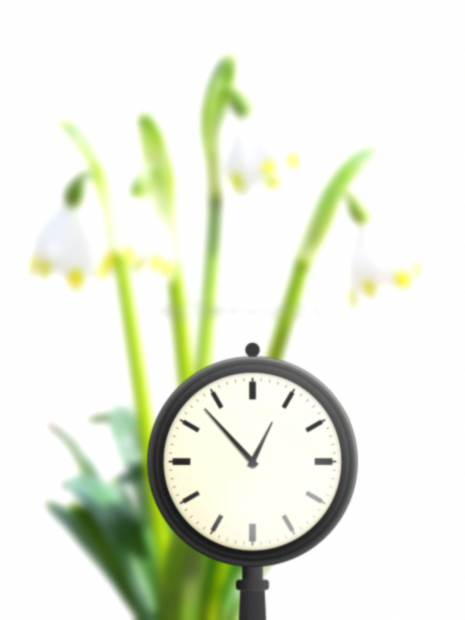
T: 12:53
